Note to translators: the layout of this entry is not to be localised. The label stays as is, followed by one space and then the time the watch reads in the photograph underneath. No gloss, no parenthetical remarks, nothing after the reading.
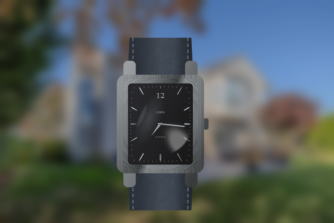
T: 7:16
